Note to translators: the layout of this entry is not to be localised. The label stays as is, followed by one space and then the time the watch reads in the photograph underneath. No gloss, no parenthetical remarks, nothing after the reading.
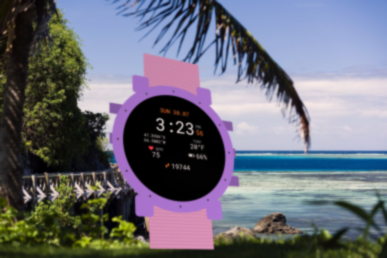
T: 3:23
